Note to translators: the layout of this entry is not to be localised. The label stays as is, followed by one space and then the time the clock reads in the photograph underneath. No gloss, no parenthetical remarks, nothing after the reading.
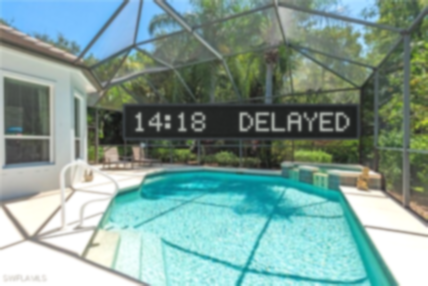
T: 14:18
